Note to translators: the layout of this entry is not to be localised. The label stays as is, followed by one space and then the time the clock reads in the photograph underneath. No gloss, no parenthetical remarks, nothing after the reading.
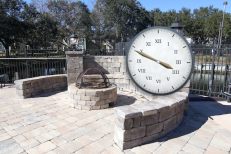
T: 3:49
